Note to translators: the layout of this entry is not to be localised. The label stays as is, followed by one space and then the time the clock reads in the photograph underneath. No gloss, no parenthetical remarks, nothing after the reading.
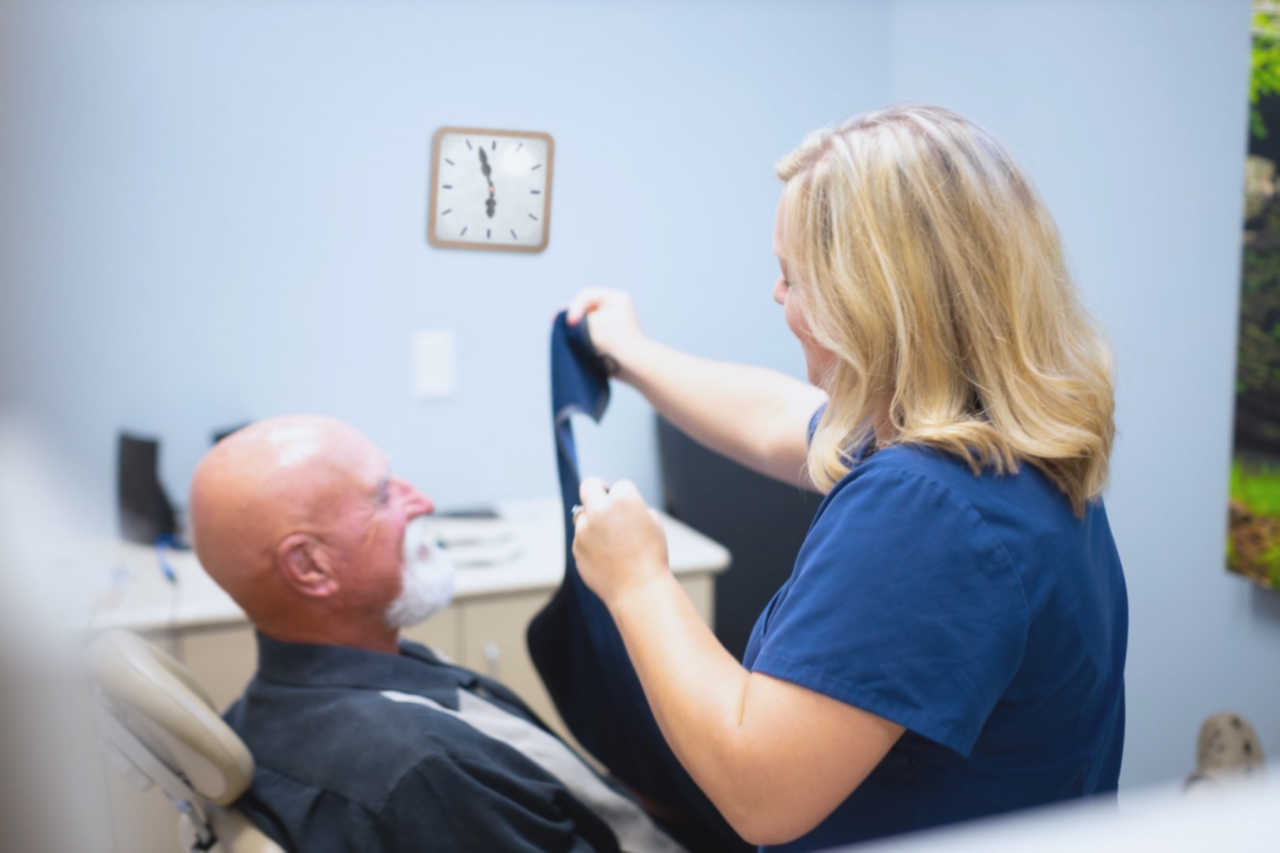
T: 5:57
